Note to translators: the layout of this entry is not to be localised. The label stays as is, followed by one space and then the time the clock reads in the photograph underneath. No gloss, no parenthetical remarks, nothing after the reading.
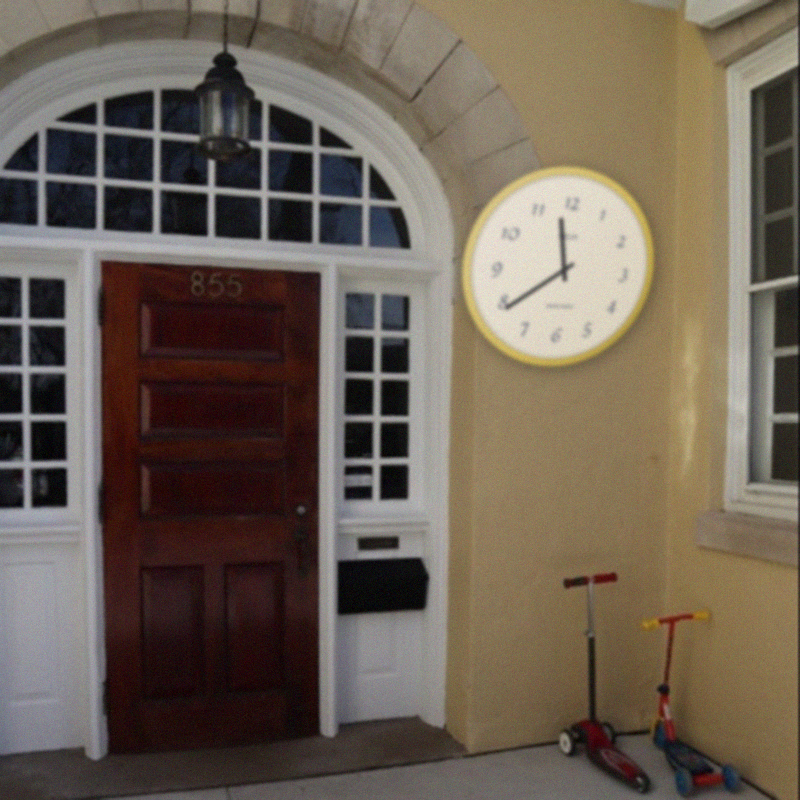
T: 11:39
